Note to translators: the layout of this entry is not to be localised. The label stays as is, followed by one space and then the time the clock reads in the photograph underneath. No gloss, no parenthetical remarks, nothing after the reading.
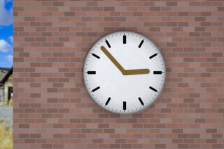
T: 2:53
